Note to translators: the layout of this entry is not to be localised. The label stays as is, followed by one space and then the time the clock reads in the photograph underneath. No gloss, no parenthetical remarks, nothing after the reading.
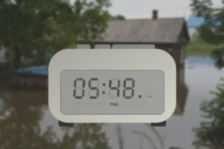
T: 5:48
